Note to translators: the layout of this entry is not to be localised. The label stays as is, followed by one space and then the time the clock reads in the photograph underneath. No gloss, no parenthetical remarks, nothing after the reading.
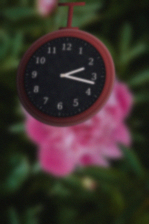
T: 2:17
